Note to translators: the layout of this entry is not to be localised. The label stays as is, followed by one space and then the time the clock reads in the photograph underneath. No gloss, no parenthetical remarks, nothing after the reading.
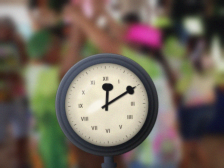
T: 12:10
